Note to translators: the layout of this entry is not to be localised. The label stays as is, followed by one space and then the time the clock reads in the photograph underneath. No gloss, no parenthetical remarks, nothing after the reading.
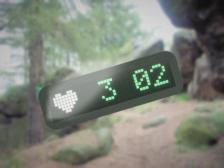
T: 3:02
